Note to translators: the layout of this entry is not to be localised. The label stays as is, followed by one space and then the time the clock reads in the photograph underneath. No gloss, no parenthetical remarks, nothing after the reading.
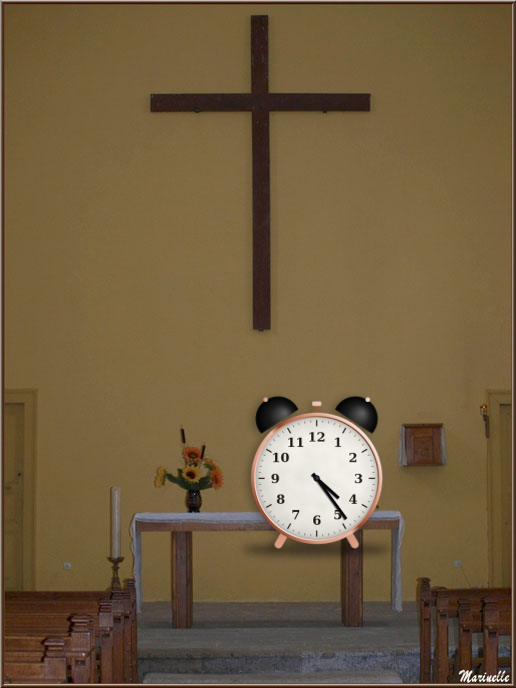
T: 4:24
